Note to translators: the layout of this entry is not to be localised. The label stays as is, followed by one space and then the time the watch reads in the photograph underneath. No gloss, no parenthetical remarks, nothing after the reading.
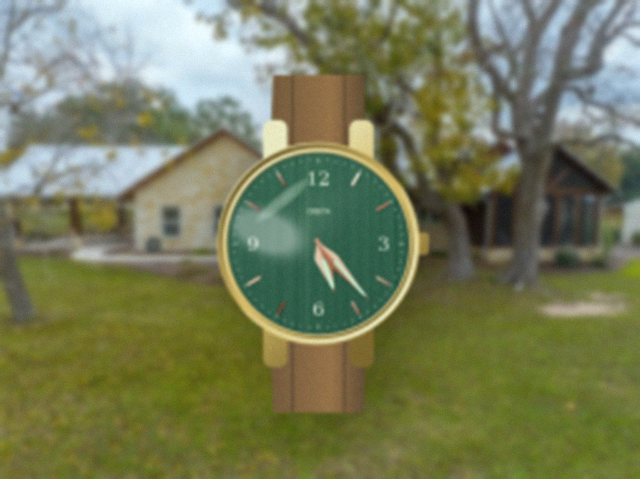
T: 5:23
